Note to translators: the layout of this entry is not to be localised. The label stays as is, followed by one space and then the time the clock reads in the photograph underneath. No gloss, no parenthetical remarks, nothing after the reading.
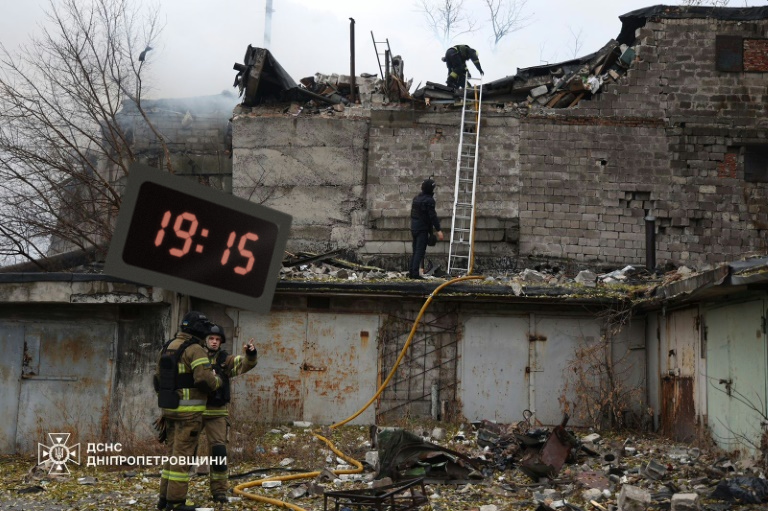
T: 19:15
